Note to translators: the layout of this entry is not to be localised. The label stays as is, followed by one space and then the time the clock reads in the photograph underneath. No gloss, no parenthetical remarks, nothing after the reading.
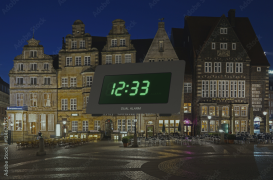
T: 12:33
